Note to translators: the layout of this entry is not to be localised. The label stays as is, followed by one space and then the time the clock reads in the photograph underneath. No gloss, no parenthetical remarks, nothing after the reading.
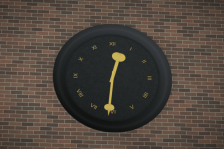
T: 12:31
